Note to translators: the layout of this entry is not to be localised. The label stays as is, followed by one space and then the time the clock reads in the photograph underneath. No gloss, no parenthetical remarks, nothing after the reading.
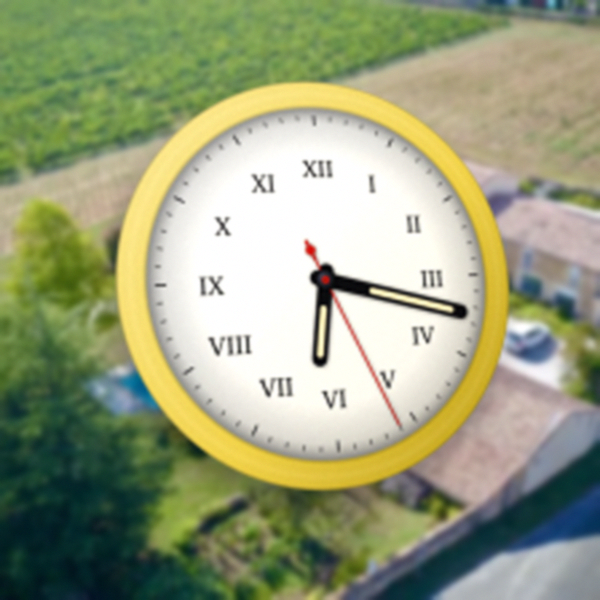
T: 6:17:26
